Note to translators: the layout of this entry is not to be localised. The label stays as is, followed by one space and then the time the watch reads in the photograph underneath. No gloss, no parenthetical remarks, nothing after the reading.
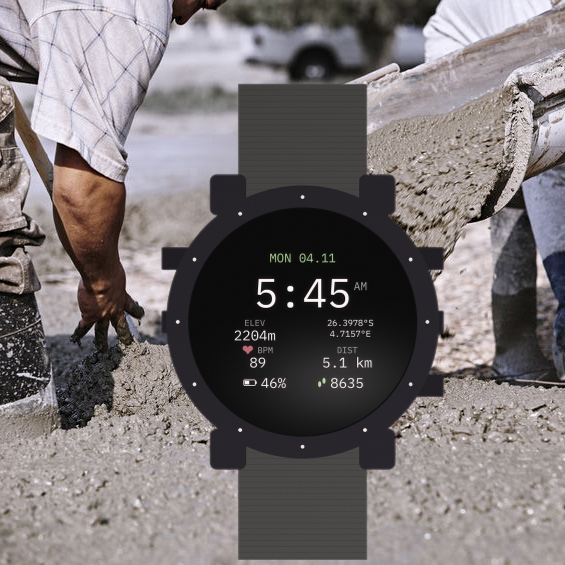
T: 5:45
